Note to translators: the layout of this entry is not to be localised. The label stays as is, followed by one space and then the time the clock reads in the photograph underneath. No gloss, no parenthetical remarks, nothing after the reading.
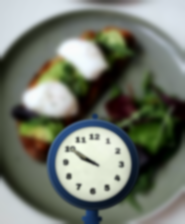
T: 9:50
